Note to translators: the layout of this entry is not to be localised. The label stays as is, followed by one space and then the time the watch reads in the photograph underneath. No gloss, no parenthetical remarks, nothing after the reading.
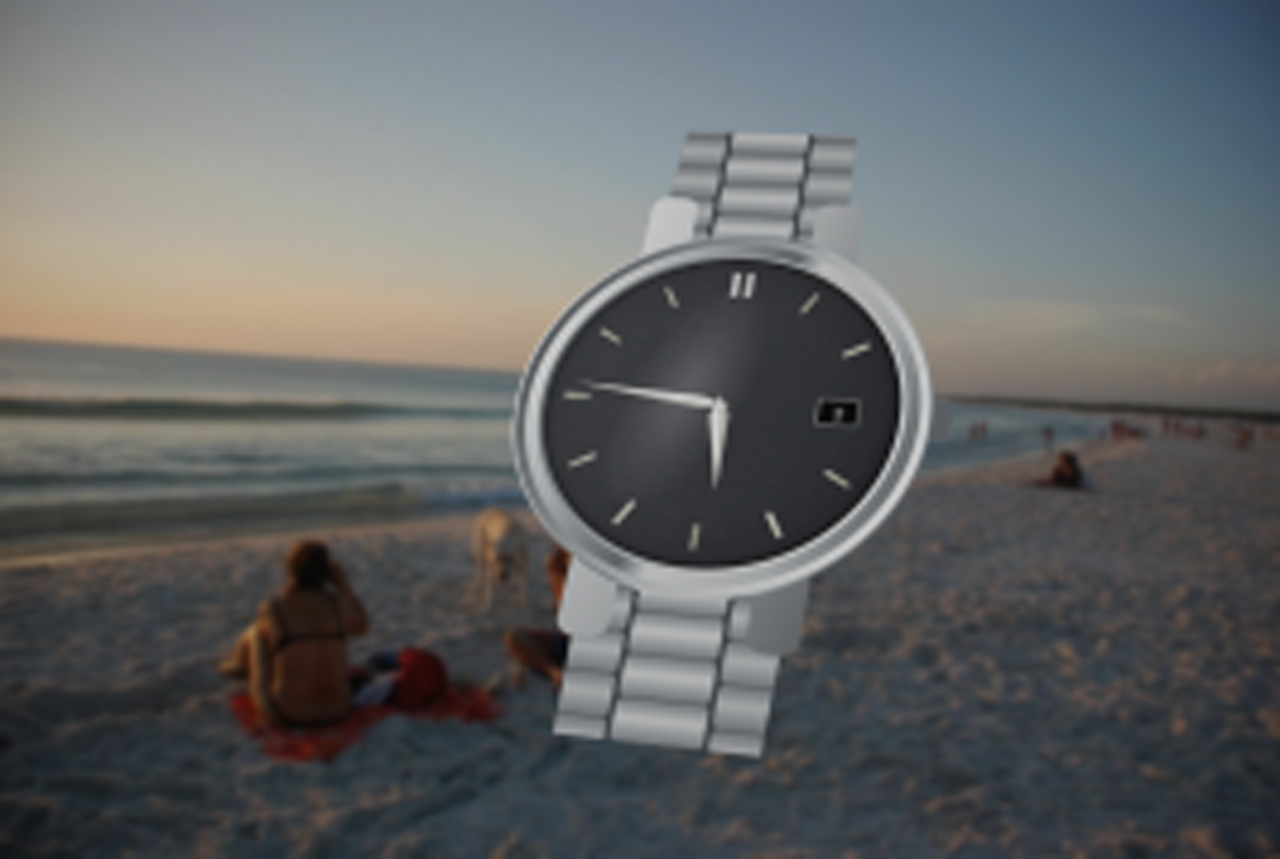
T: 5:46
